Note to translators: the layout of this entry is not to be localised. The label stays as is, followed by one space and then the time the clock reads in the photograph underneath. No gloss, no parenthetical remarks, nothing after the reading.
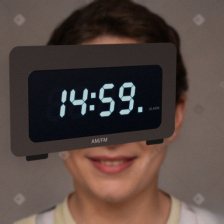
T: 14:59
